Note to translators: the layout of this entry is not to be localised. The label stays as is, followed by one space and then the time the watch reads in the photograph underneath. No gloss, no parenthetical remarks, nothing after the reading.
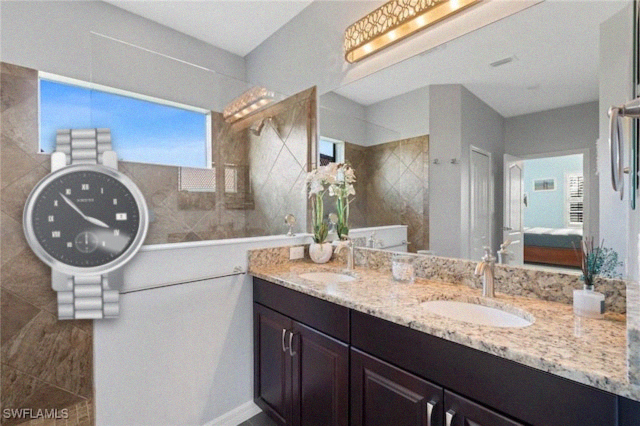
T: 3:53
